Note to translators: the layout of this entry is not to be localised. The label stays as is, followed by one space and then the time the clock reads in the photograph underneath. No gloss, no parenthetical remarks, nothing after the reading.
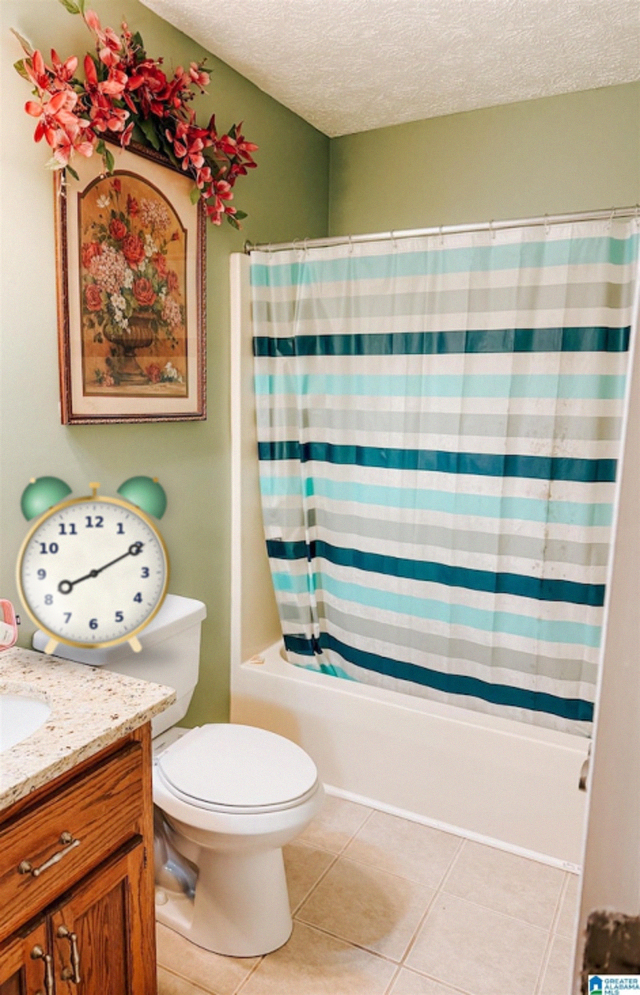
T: 8:10
